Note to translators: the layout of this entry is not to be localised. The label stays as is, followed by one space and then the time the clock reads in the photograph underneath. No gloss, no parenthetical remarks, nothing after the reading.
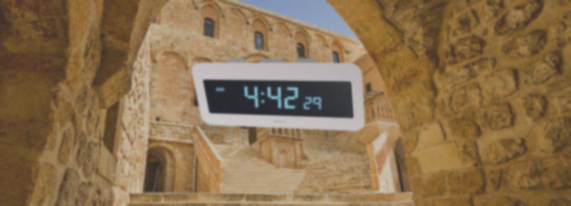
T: 4:42:29
